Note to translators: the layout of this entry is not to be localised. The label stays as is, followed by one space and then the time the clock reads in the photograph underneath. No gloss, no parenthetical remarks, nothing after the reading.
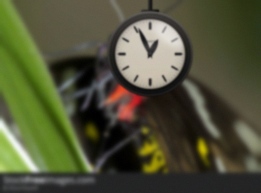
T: 12:56
